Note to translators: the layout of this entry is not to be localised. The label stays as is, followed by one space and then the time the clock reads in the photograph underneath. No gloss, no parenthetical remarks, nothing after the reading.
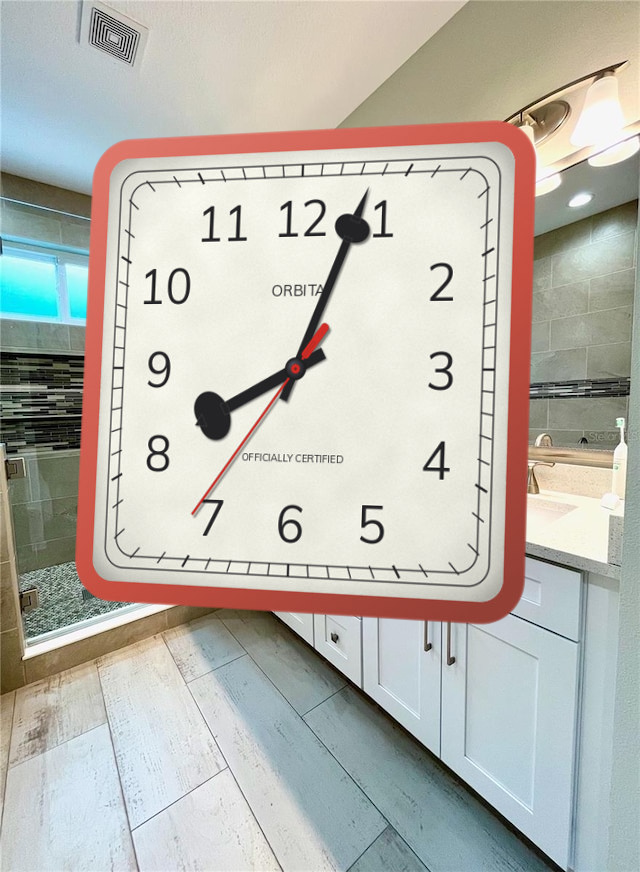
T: 8:03:36
